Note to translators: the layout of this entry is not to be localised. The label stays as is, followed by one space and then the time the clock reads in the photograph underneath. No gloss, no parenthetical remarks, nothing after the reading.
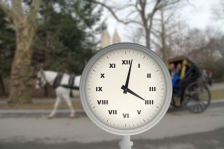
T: 4:02
